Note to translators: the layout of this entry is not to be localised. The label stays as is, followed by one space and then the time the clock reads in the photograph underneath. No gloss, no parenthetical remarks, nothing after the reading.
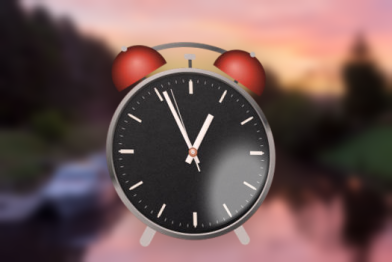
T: 12:55:57
